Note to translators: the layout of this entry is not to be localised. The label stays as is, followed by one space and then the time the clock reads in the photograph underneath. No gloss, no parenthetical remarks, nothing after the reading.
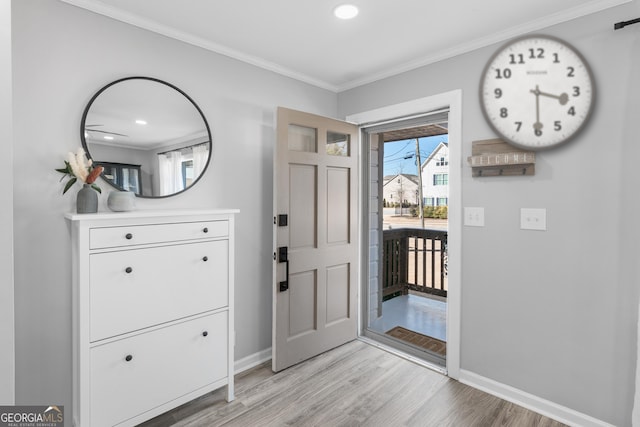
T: 3:30
